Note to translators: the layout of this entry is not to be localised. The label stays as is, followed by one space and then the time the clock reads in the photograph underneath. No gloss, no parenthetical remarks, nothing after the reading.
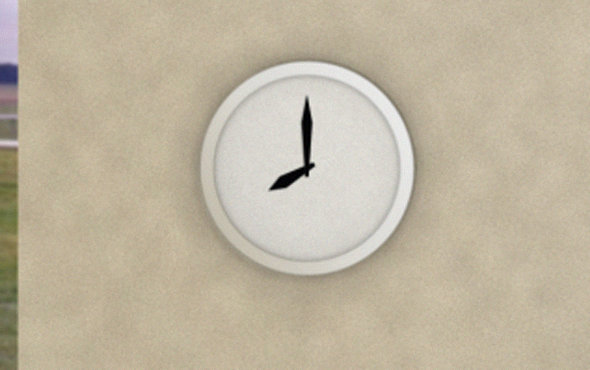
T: 8:00
